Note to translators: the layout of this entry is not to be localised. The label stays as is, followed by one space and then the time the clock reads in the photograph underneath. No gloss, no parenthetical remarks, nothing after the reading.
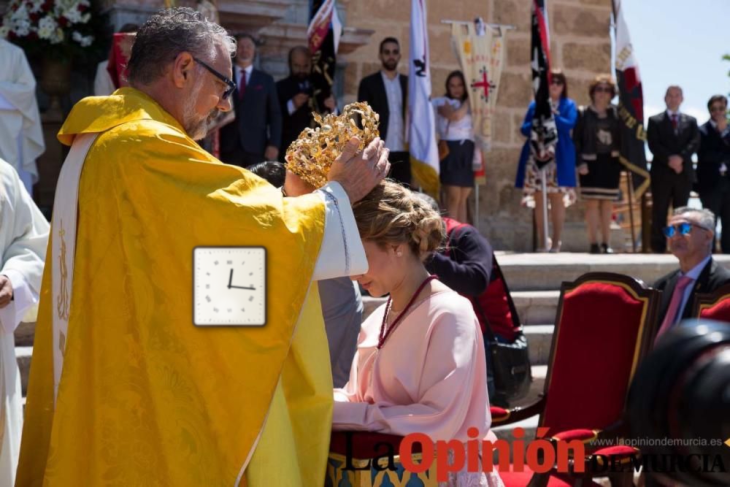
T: 12:16
